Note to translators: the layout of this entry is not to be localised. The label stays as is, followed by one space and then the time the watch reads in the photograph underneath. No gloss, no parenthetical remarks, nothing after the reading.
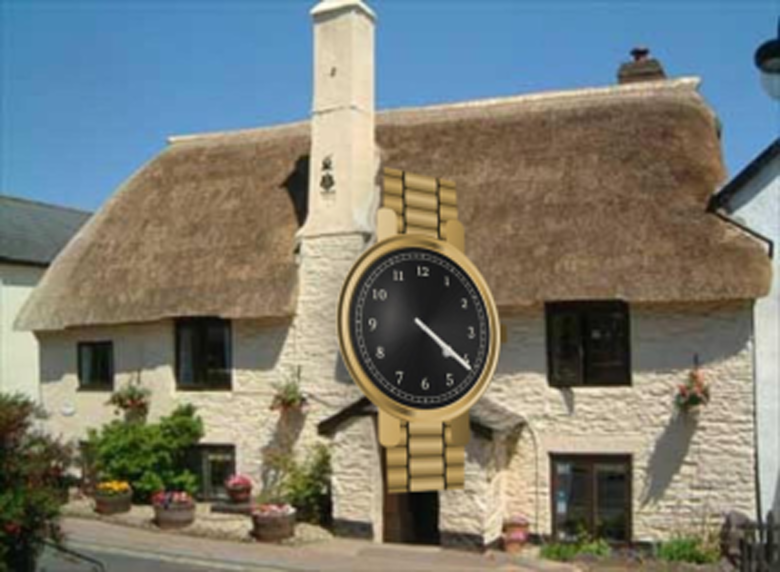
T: 4:21
